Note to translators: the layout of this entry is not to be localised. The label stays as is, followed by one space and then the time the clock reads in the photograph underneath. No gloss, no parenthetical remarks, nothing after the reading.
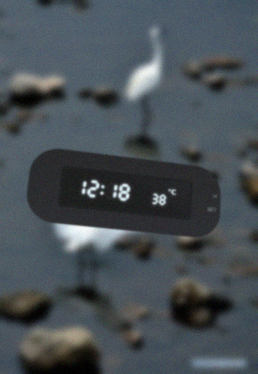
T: 12:18
